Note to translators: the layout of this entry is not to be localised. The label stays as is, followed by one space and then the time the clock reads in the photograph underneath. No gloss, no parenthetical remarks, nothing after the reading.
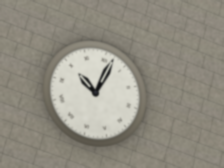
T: 10:02
